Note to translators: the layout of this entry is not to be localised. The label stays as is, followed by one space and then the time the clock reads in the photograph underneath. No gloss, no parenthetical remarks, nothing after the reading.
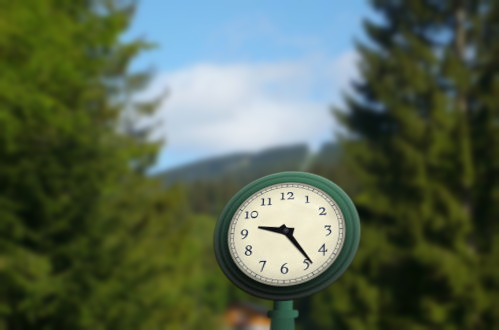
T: 9:24
